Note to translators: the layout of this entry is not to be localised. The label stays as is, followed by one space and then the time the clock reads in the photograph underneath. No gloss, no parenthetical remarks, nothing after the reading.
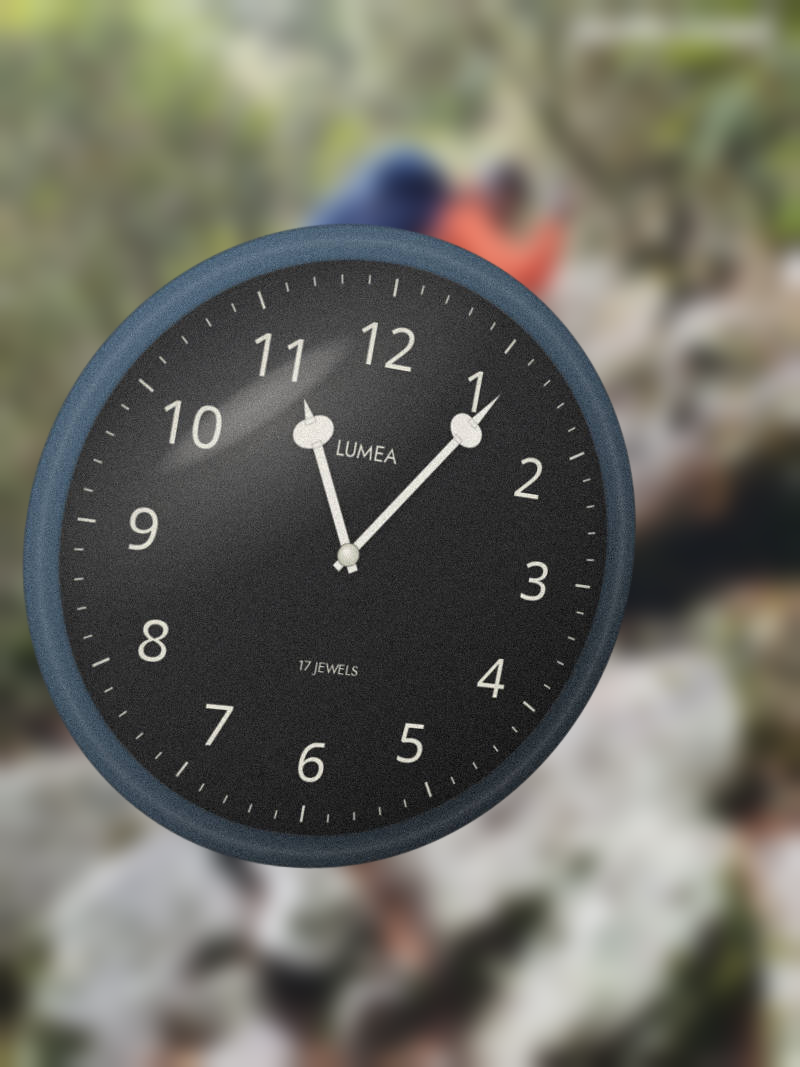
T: 11:06
